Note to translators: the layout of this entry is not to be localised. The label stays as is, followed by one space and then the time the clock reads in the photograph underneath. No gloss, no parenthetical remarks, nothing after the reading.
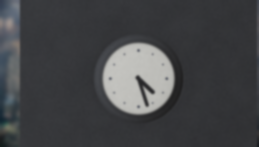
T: 4:27
